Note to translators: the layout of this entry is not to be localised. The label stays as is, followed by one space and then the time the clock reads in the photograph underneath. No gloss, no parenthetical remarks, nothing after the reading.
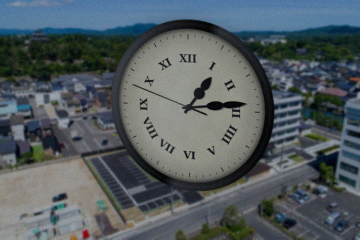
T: 1:13:48
